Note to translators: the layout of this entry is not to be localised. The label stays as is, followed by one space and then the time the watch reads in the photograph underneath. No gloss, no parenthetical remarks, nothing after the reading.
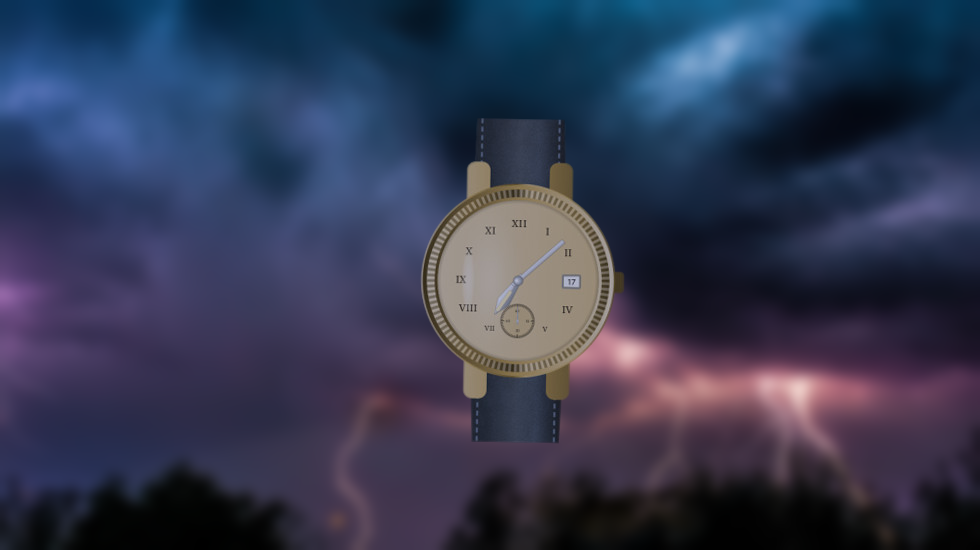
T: 7:08
